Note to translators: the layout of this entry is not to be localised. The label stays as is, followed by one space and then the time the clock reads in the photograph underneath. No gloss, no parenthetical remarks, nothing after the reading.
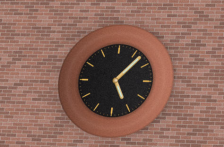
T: 5:07
